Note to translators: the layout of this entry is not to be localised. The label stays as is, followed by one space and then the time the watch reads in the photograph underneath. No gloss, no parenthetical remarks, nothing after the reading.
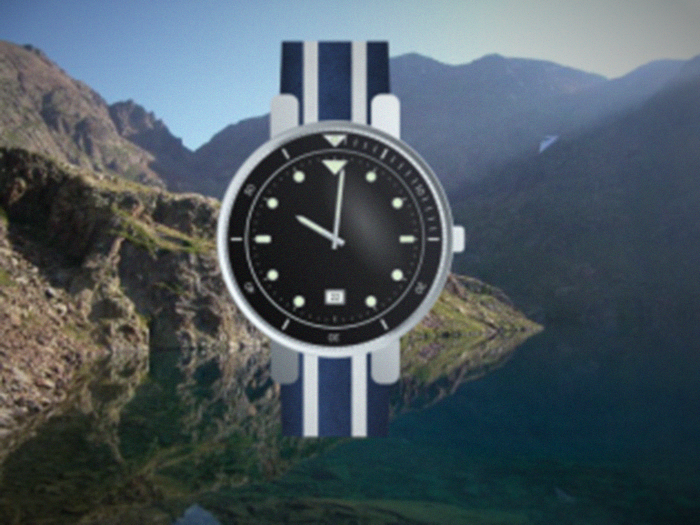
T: 10:01
